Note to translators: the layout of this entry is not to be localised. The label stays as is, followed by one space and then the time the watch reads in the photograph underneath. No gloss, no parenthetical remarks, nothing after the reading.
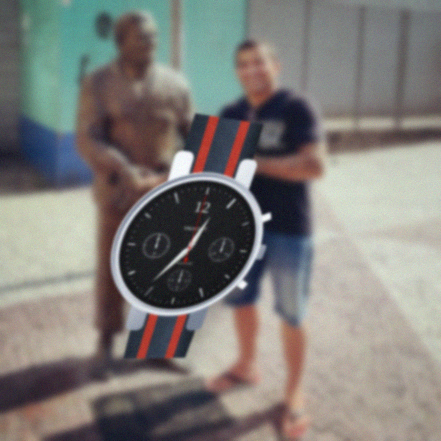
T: 12:36
